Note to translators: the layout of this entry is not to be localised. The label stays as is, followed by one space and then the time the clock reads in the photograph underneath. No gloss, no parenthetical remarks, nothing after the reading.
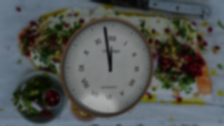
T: 11:58
